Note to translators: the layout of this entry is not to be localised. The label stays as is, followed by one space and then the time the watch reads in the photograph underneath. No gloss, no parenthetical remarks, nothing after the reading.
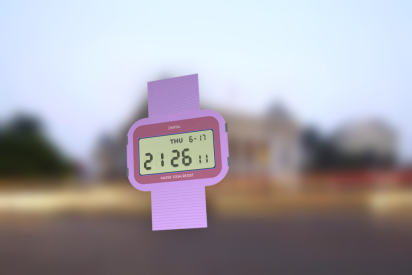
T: 21:26:11
